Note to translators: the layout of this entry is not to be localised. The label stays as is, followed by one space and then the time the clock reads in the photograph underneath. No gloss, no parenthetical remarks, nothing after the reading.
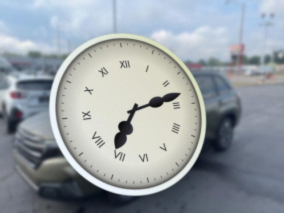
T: 7:13
